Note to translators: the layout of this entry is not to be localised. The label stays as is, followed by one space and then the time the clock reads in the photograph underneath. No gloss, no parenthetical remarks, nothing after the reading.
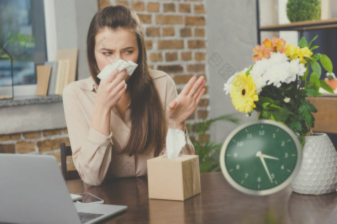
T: 3:26
